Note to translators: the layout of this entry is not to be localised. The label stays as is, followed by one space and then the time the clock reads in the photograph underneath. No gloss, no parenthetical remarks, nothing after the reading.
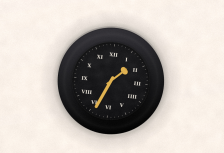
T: 1:34
